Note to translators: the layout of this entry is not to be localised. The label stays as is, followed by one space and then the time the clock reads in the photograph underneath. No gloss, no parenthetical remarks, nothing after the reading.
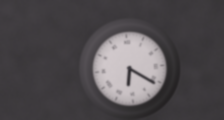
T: 6:21
